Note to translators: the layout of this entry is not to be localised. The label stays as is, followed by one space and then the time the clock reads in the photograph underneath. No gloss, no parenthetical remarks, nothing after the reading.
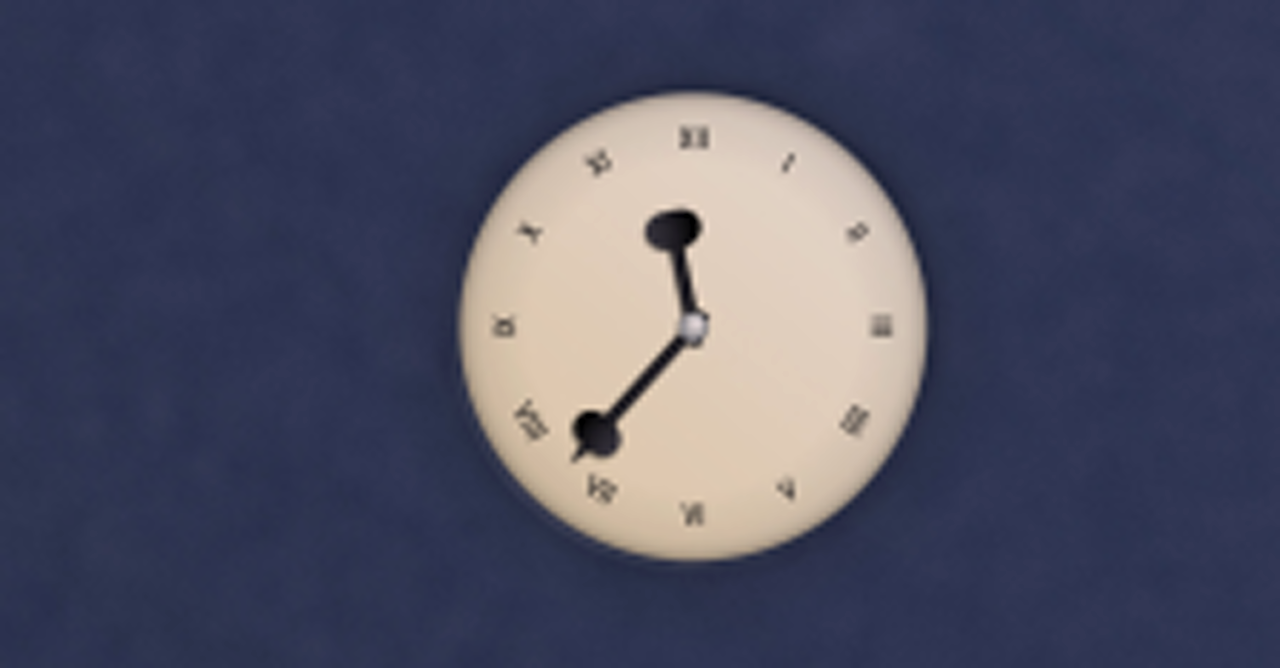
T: 11:37
